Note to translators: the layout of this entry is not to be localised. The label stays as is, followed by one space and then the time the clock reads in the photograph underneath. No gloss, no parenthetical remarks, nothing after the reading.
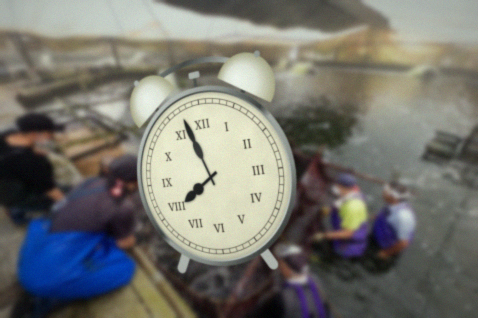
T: 7:57
